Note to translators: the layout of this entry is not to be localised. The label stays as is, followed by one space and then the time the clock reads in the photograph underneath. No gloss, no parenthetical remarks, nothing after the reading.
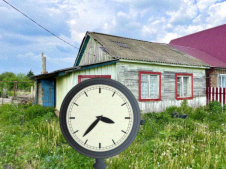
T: 3:37
